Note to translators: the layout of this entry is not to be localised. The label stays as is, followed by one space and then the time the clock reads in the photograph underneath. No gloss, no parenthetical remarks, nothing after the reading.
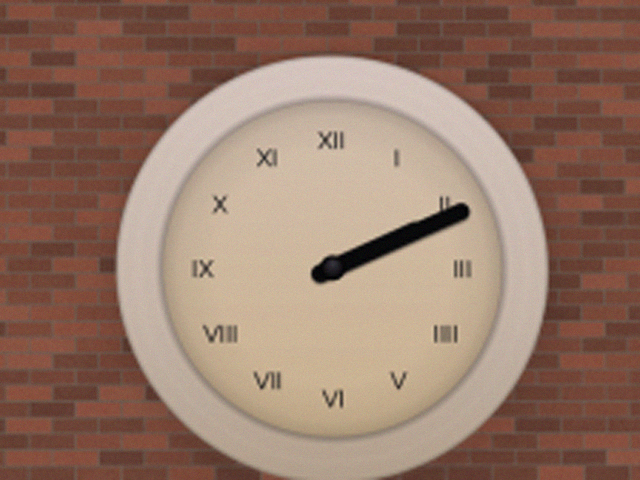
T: 2:11
